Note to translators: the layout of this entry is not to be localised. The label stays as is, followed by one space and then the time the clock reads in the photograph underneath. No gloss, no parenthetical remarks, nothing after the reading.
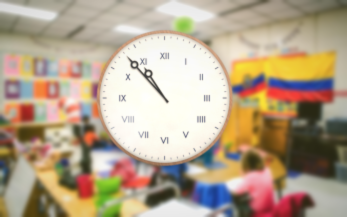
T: 10:53
